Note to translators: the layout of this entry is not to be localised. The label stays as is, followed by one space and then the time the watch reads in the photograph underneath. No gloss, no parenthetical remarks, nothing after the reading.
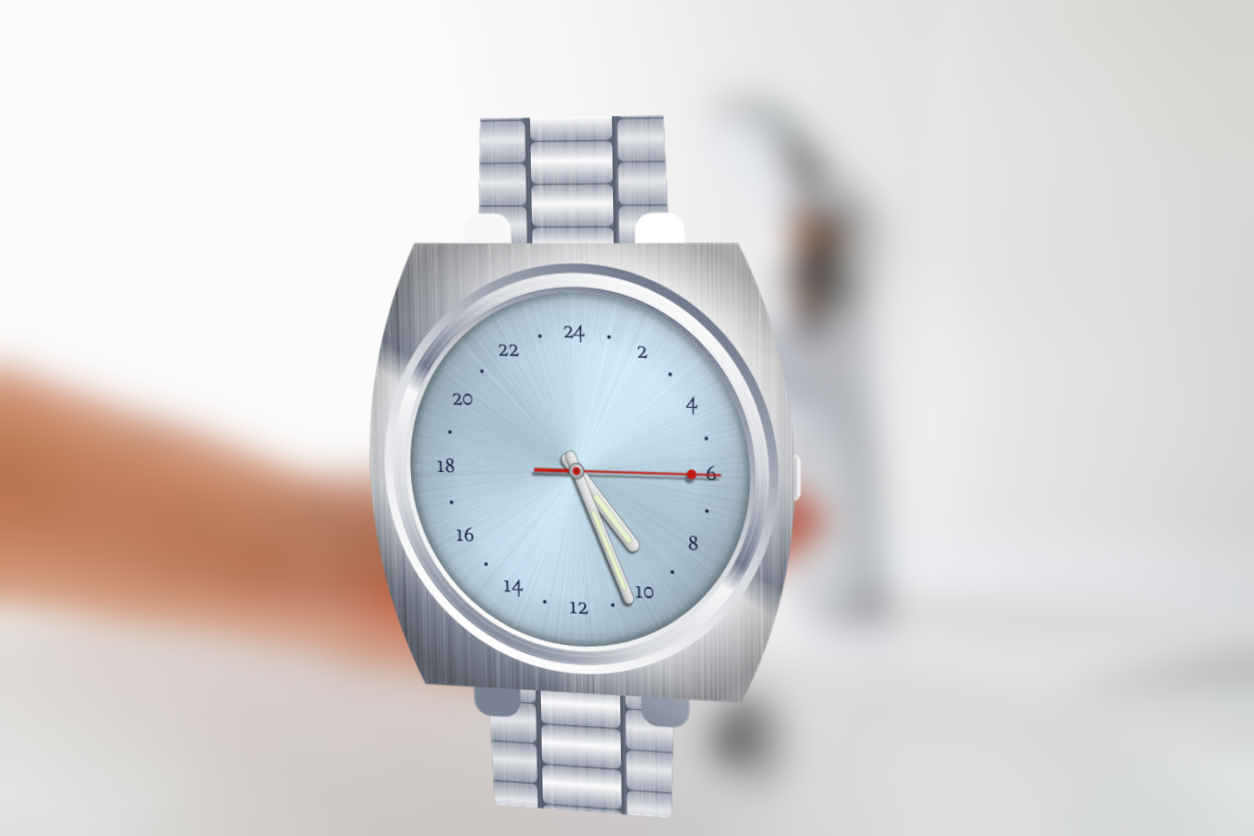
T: 9:26:15
